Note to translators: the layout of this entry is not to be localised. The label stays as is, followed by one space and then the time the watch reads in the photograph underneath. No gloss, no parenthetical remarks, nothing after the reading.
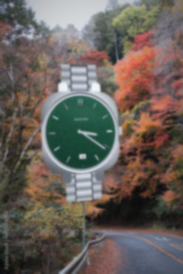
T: 3:21
